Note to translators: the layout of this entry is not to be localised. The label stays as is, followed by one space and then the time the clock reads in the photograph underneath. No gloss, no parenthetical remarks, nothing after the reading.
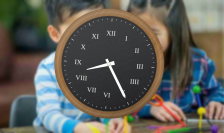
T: 8:25
